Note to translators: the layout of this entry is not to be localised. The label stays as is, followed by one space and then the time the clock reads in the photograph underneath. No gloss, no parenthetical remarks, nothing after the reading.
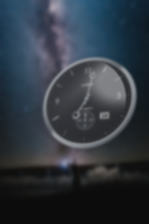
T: 7:02
